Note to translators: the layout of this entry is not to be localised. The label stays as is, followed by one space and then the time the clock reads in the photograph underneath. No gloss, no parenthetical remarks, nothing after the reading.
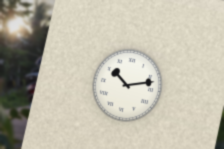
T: 10:12
